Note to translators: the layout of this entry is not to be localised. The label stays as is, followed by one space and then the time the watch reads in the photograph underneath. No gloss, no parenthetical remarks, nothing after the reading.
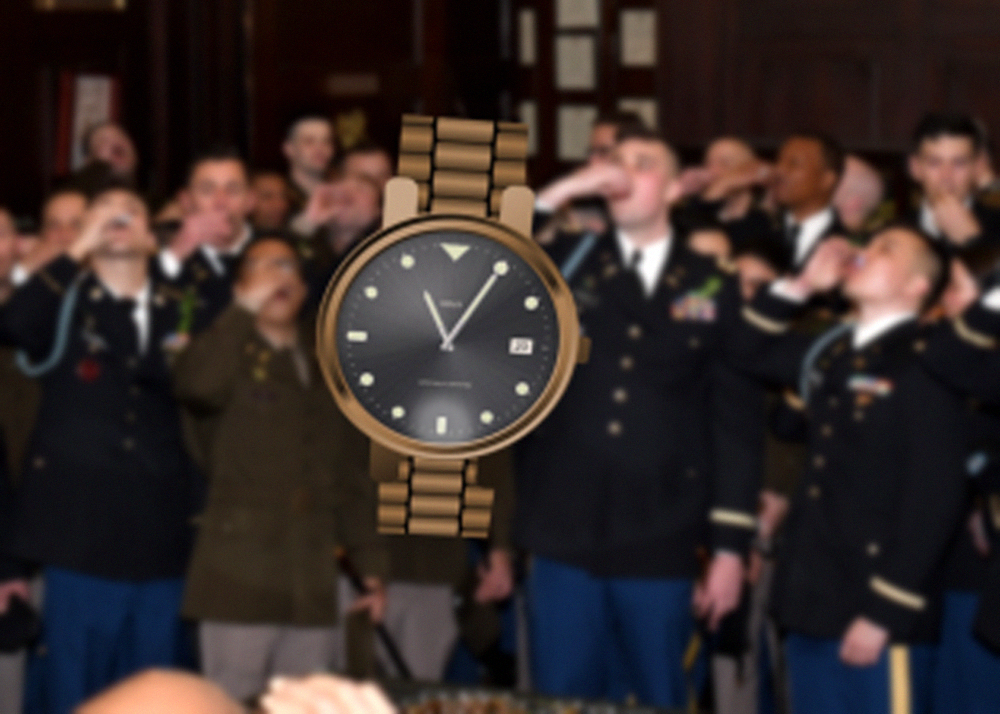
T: 11:05
